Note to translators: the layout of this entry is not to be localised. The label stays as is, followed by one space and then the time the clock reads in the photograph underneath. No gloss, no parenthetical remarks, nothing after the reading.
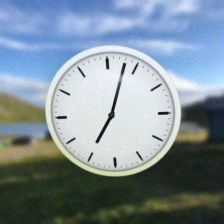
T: 7:03
